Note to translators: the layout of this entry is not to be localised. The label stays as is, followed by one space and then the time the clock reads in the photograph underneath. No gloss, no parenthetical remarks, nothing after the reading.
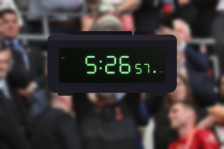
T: 5:26:57
